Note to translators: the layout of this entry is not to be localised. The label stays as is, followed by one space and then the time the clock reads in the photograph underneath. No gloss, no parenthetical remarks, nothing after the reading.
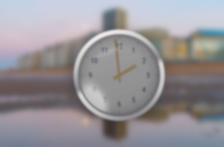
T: 1:59
